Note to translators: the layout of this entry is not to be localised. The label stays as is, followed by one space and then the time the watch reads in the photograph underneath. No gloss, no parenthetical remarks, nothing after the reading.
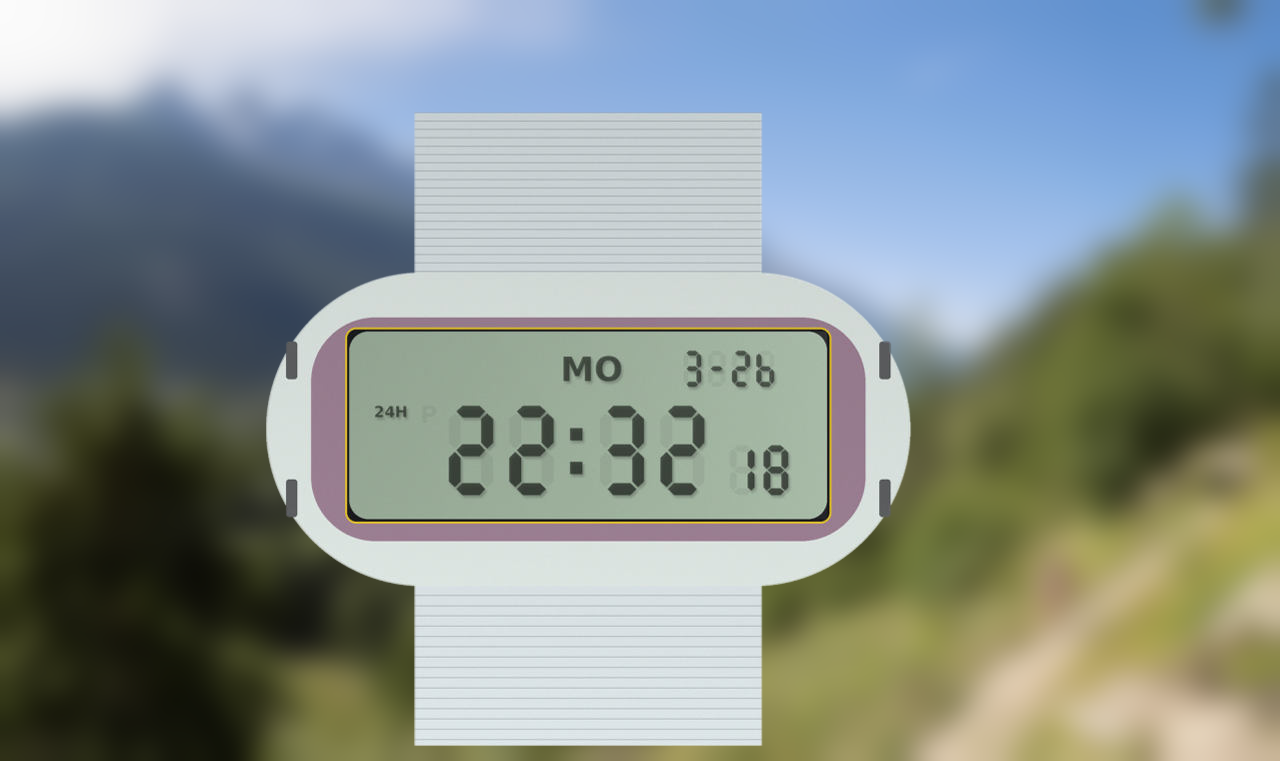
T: 22:32:18
